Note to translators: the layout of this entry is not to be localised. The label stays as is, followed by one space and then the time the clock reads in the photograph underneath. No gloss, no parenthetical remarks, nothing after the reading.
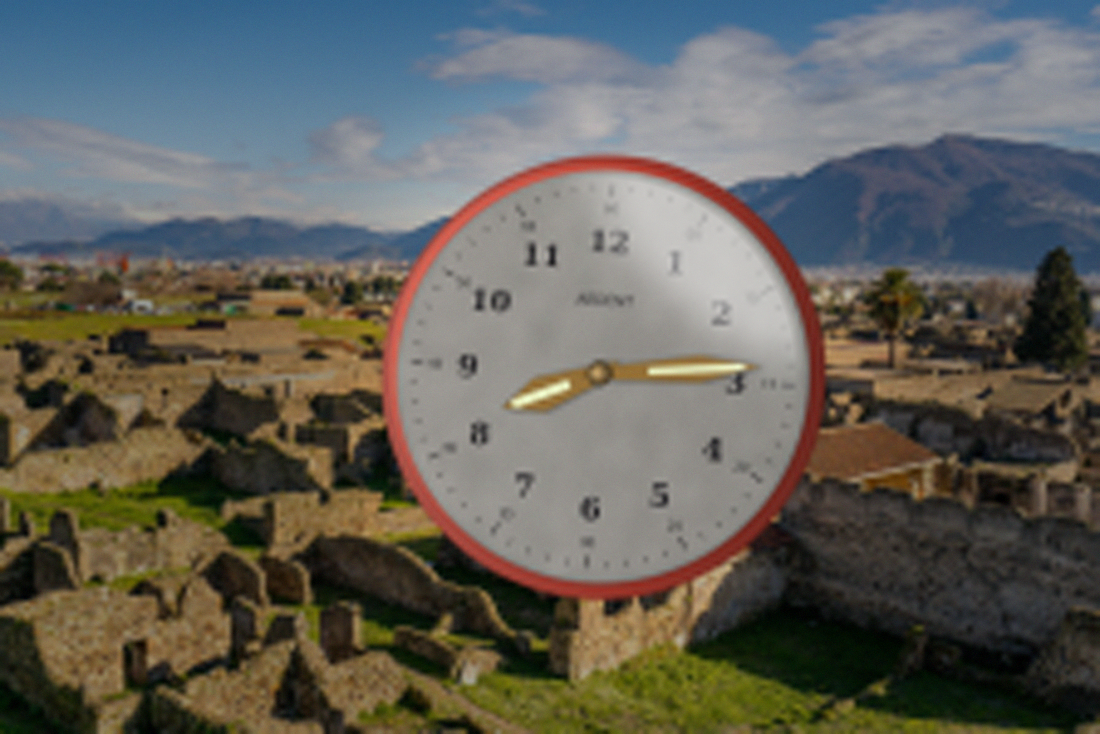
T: 8:14
